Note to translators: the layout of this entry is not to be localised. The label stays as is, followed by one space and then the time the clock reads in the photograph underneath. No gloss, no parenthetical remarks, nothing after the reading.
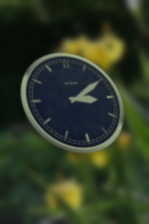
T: 3:10
